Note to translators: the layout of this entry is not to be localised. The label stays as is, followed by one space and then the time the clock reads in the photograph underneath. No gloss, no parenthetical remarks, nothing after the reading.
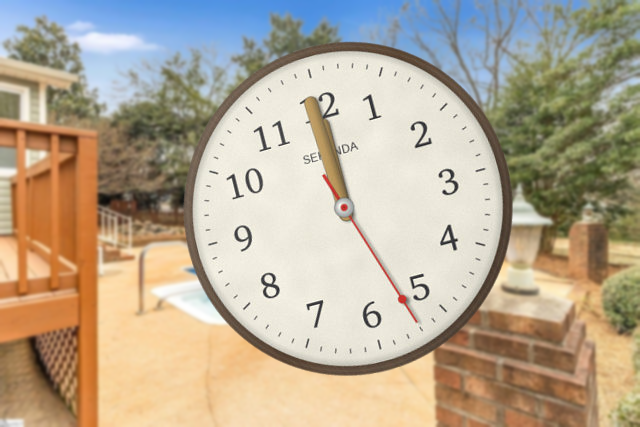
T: 11:59:27
